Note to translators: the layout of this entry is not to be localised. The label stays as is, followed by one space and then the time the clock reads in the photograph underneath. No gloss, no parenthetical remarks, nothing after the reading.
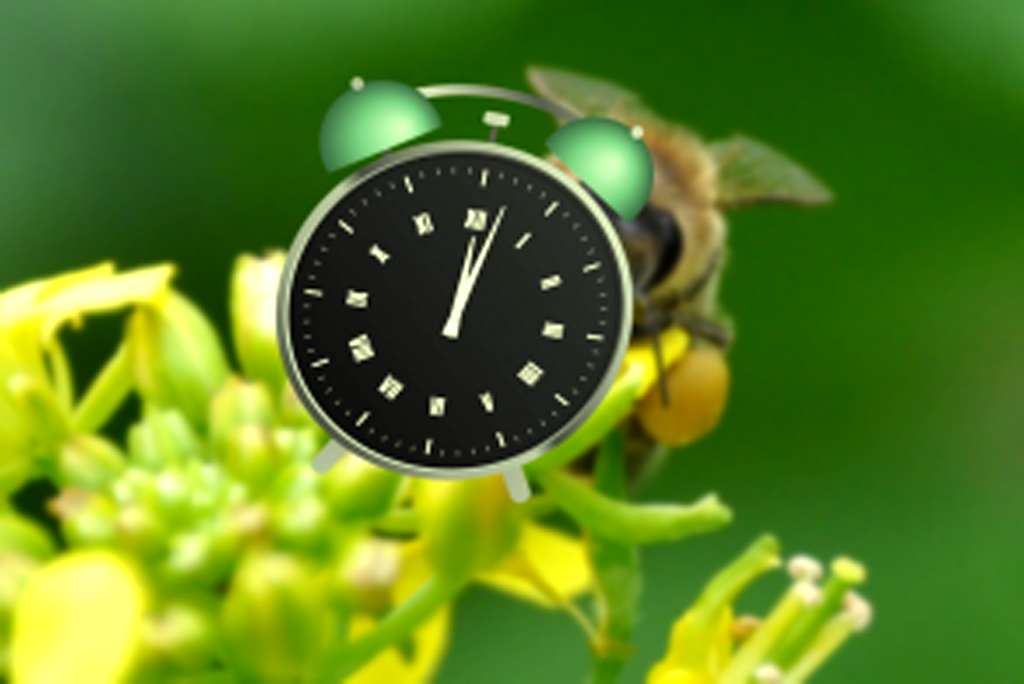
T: 12:02
